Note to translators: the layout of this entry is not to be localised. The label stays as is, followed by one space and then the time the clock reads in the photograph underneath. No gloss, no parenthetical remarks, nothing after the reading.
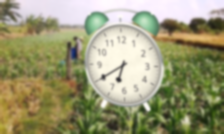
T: 6:40
